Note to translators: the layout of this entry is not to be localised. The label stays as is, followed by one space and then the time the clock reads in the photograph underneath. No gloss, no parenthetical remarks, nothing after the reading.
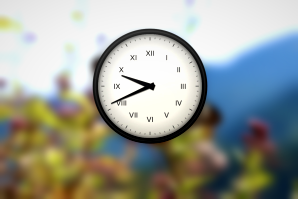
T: 9:41
